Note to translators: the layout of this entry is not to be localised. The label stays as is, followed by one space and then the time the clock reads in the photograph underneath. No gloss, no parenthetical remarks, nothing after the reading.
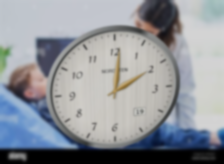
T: 2:01
